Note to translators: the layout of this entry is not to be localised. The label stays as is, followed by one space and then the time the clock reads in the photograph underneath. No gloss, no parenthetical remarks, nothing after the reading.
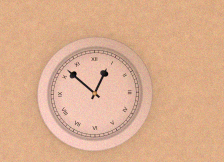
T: 12:52
